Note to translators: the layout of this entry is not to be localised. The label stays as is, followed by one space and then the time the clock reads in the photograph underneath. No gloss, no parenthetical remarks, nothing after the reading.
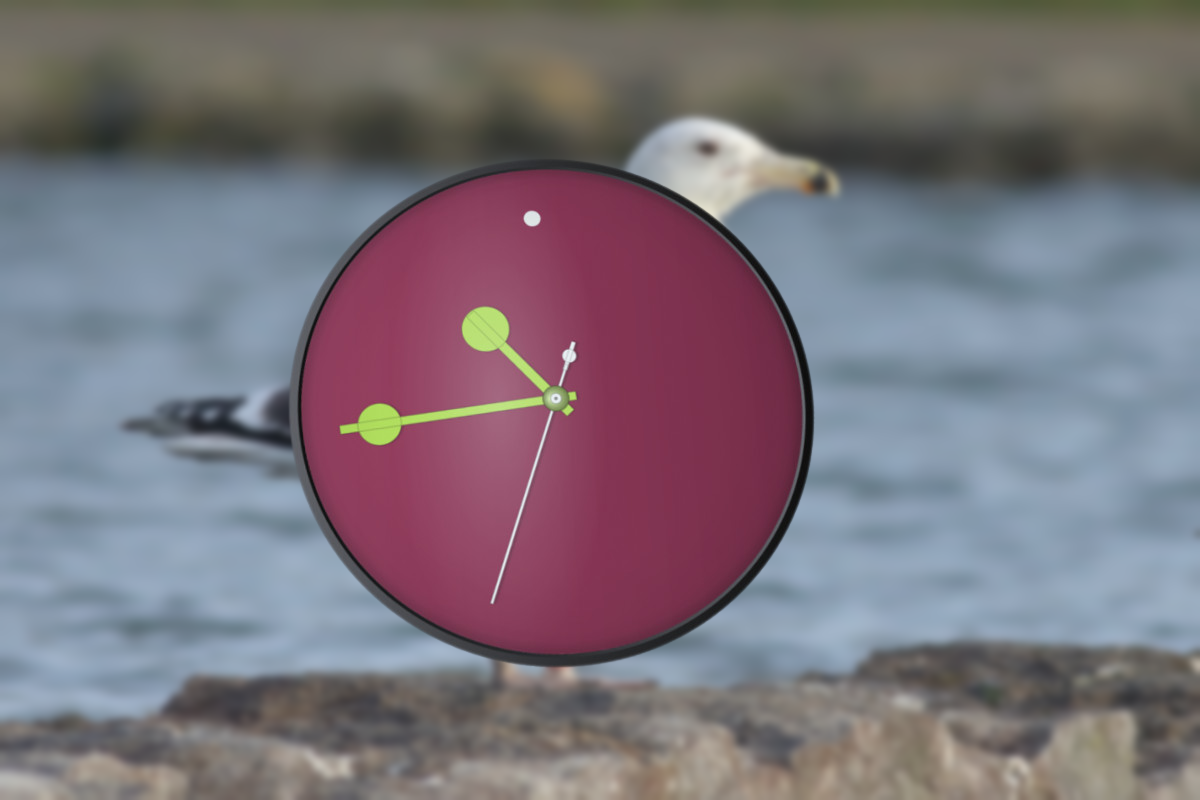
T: 10:44:34
